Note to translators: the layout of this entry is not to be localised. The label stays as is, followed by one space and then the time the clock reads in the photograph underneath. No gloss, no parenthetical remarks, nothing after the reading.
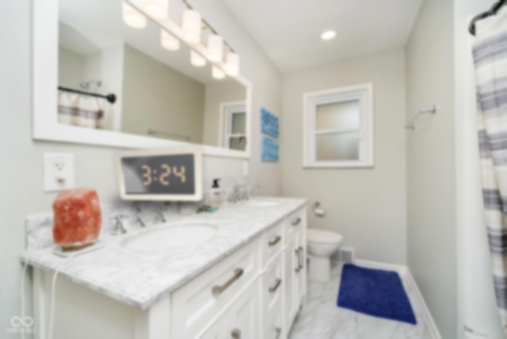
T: 3:24
